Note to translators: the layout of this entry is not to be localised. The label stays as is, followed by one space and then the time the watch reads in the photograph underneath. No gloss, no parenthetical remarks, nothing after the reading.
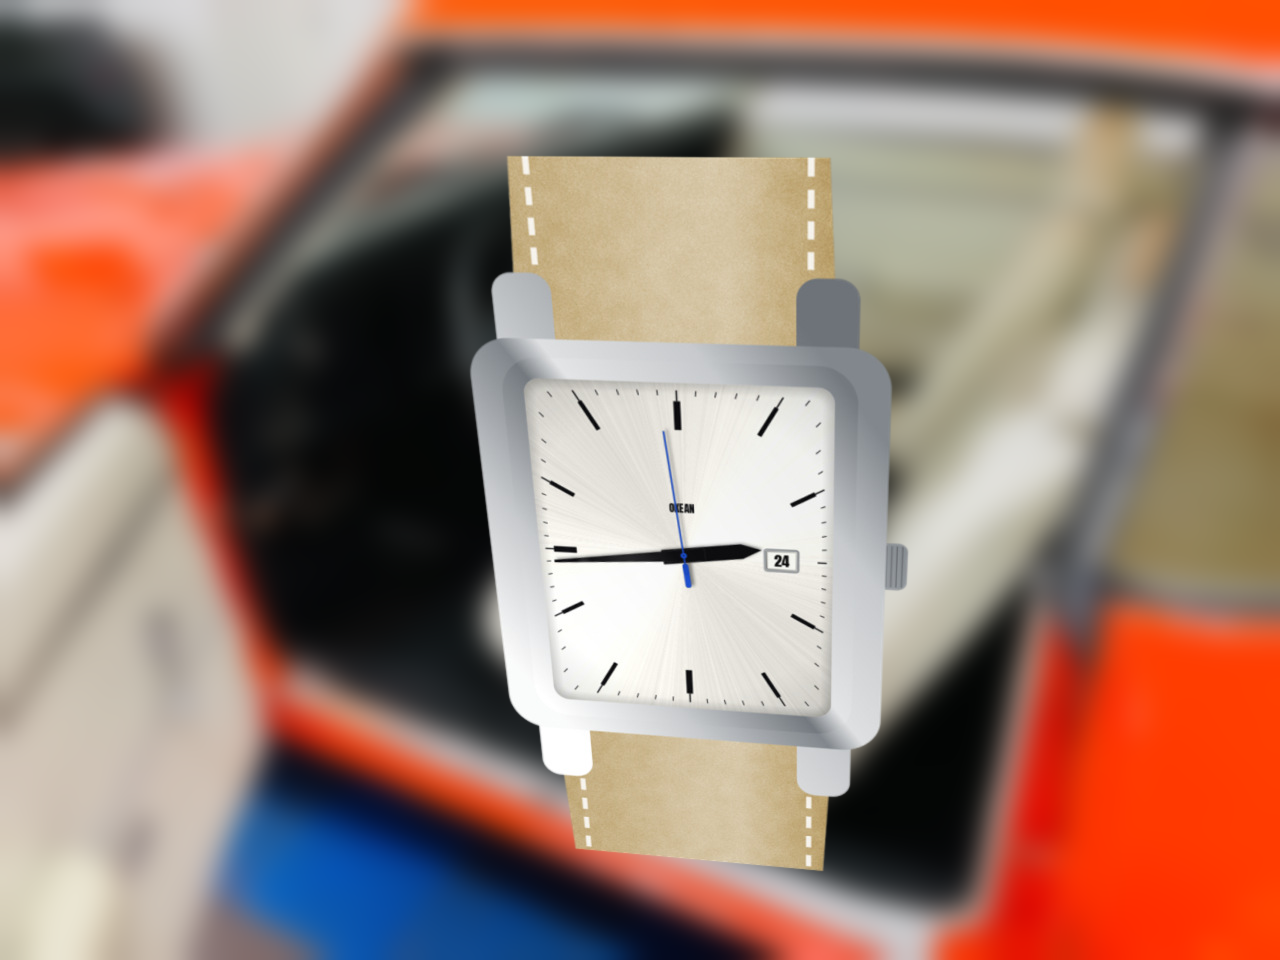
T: 2:43:59
